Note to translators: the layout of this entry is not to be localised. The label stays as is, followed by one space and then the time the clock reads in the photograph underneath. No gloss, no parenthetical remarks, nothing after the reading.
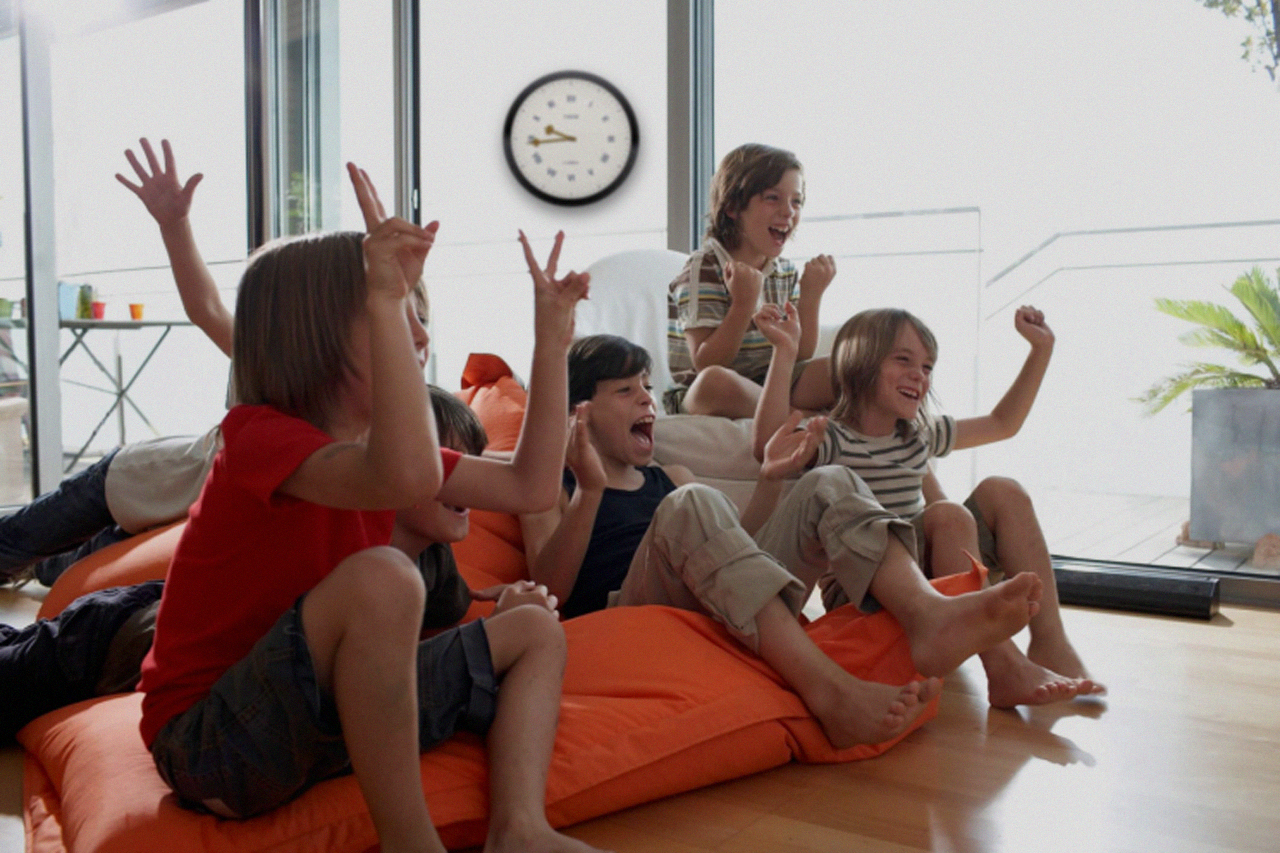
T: 9:44
